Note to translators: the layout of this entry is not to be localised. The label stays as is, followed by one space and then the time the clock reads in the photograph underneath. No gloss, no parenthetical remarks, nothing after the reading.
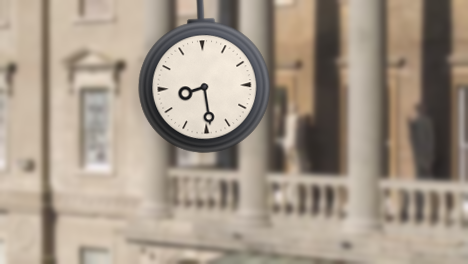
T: 8:29
